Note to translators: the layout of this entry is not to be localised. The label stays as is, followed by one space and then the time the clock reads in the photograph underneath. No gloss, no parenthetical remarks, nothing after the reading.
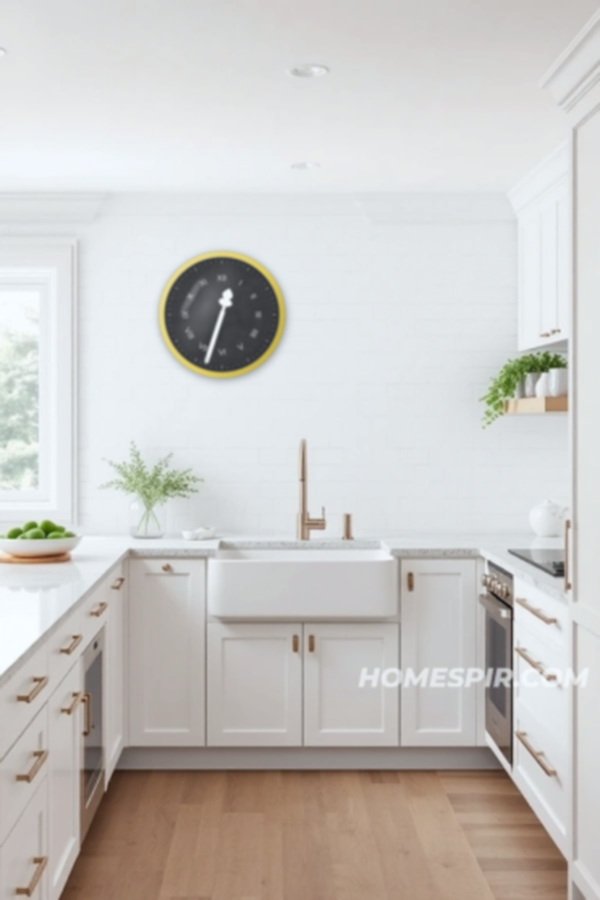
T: 12:33
